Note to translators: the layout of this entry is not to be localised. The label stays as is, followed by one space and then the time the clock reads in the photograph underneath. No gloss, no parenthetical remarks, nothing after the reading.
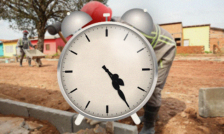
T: 4:25
